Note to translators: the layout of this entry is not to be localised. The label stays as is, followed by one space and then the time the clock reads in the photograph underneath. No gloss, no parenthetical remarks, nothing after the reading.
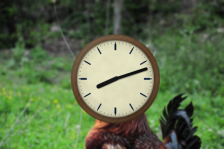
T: 8:12
